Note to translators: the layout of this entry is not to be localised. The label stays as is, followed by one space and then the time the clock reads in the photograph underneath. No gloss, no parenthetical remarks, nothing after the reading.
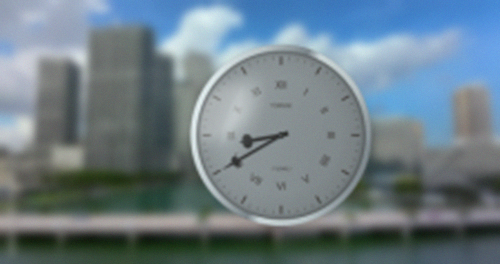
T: 8:40
